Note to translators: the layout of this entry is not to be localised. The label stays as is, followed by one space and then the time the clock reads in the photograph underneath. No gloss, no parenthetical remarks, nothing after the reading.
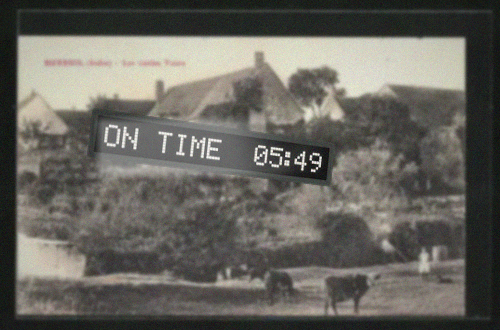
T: 5:49
